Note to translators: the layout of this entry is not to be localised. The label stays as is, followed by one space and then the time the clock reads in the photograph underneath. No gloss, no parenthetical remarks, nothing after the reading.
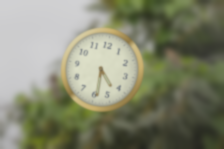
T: 4:29
